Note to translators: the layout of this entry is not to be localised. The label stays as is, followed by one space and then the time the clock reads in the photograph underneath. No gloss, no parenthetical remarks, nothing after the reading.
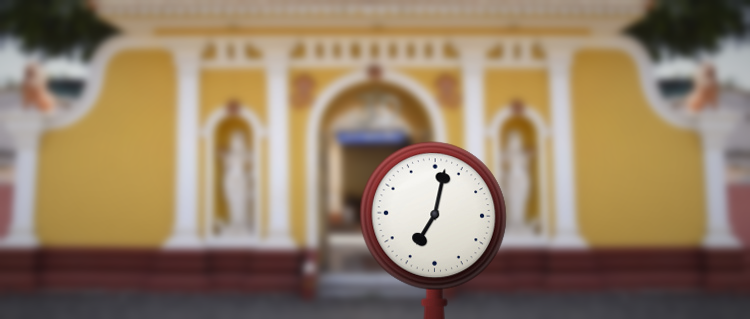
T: 7:02
